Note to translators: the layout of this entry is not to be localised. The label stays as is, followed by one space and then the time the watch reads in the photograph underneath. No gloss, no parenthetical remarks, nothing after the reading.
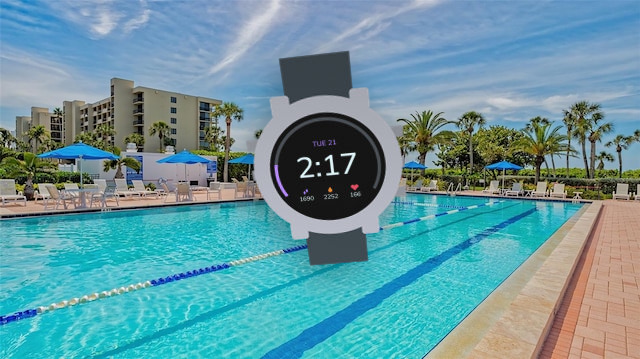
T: 2:17
